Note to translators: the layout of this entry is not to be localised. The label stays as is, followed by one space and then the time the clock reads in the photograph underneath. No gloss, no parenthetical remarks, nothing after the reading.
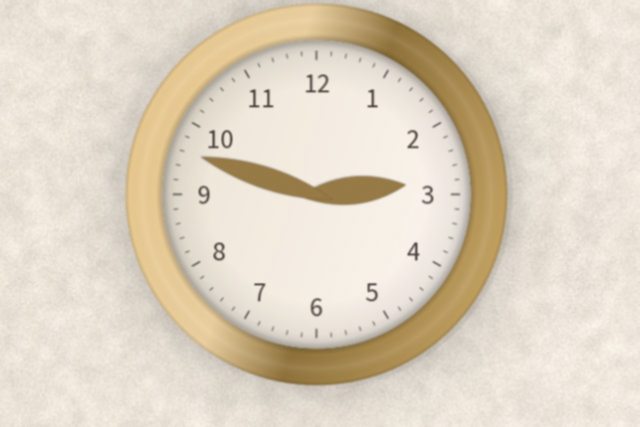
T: 2:48
